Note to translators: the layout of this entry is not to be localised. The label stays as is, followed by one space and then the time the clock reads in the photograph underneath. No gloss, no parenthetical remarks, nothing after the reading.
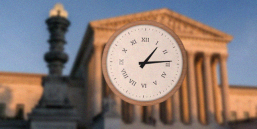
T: 1:14
